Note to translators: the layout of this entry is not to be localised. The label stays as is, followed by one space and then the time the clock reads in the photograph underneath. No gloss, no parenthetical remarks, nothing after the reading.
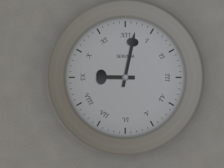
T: 9:02
